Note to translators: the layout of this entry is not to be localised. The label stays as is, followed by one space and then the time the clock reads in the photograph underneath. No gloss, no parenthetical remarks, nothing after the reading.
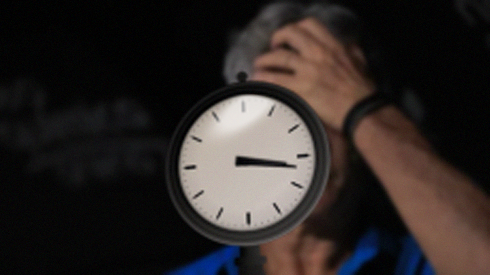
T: 3:17
